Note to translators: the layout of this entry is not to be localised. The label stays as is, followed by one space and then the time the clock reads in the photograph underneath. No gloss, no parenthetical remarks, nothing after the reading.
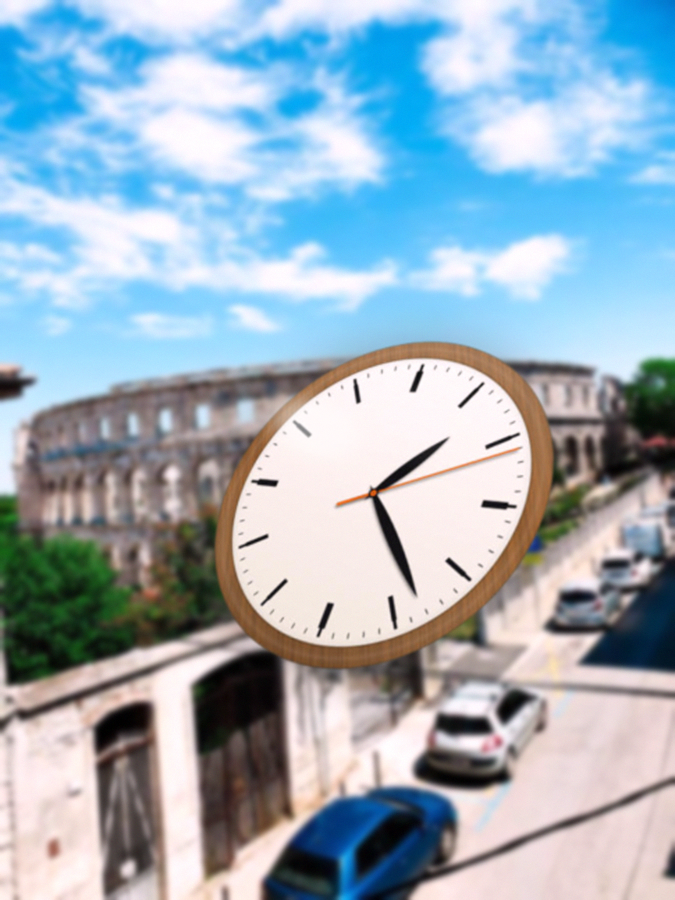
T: 1:23:11
